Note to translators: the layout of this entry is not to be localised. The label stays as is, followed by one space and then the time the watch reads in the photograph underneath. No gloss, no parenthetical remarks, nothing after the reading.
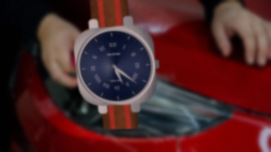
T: 5:22
